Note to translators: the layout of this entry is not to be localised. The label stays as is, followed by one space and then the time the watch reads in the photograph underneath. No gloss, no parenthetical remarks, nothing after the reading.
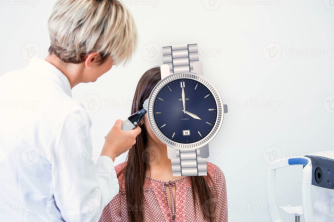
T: 4:00
